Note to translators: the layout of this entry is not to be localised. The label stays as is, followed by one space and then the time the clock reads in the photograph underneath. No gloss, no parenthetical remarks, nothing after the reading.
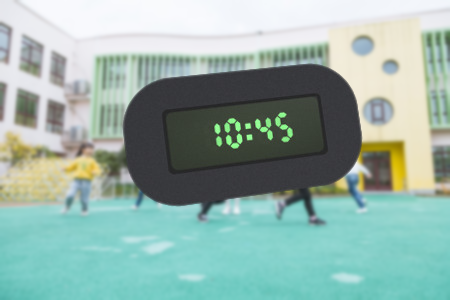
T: 10:45
